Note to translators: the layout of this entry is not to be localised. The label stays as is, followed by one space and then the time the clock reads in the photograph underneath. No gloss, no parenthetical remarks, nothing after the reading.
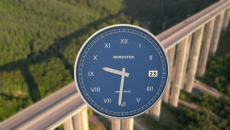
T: 9:31
